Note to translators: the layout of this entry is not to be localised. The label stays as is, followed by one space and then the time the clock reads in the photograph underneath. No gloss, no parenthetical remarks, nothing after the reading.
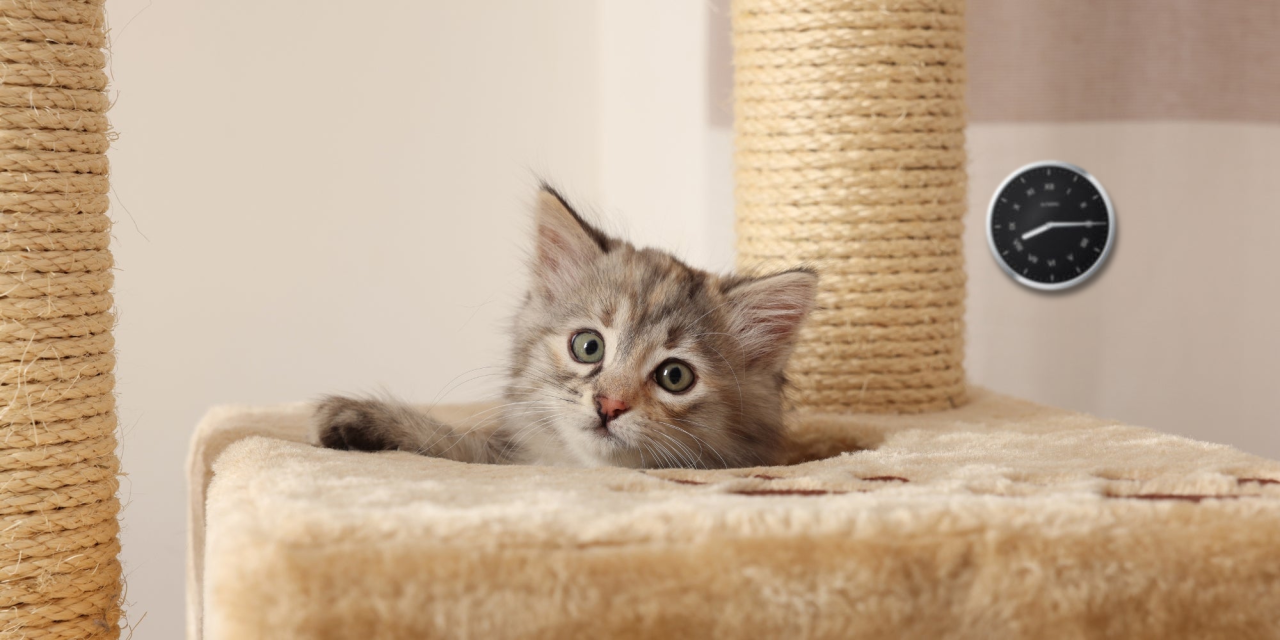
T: 8:15
